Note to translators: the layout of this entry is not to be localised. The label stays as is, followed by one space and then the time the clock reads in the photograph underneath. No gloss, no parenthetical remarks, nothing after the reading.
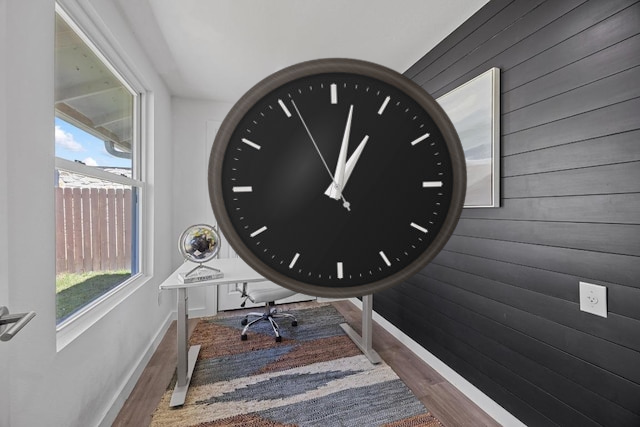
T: 1:01:56
